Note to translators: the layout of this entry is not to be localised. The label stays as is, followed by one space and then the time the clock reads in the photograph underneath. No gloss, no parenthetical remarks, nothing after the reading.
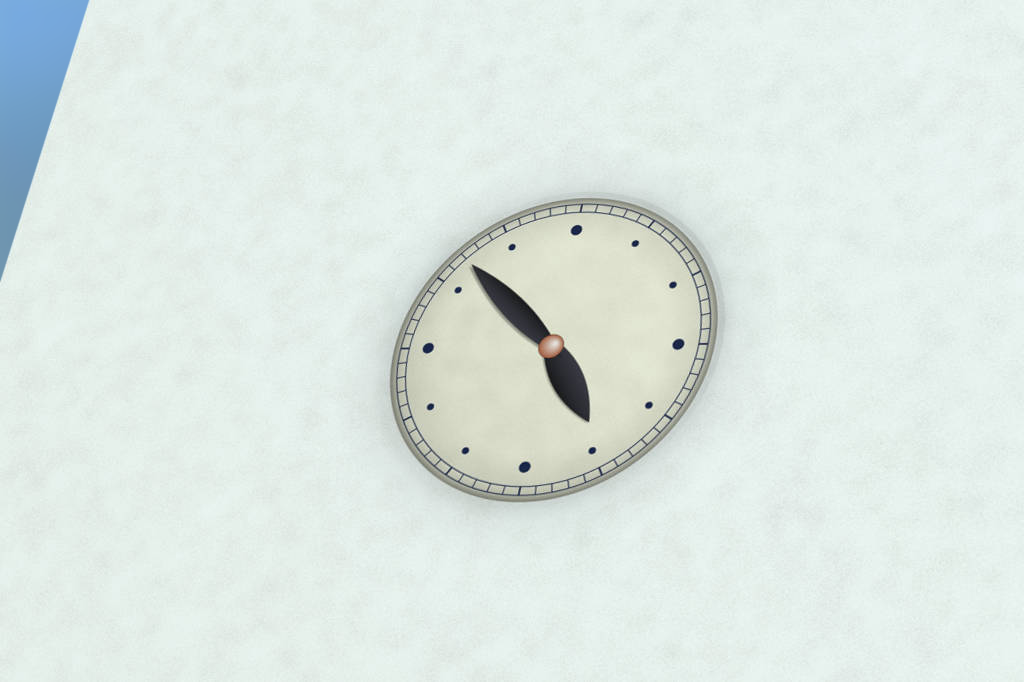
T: 4:52
